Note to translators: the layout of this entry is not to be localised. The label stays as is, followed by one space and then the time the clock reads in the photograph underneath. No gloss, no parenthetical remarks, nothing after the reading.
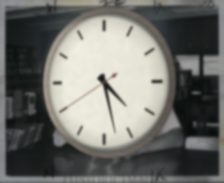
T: 4:27:40
